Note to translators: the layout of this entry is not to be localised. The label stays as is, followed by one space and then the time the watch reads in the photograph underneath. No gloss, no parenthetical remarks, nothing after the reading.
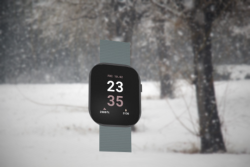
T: 23:35
